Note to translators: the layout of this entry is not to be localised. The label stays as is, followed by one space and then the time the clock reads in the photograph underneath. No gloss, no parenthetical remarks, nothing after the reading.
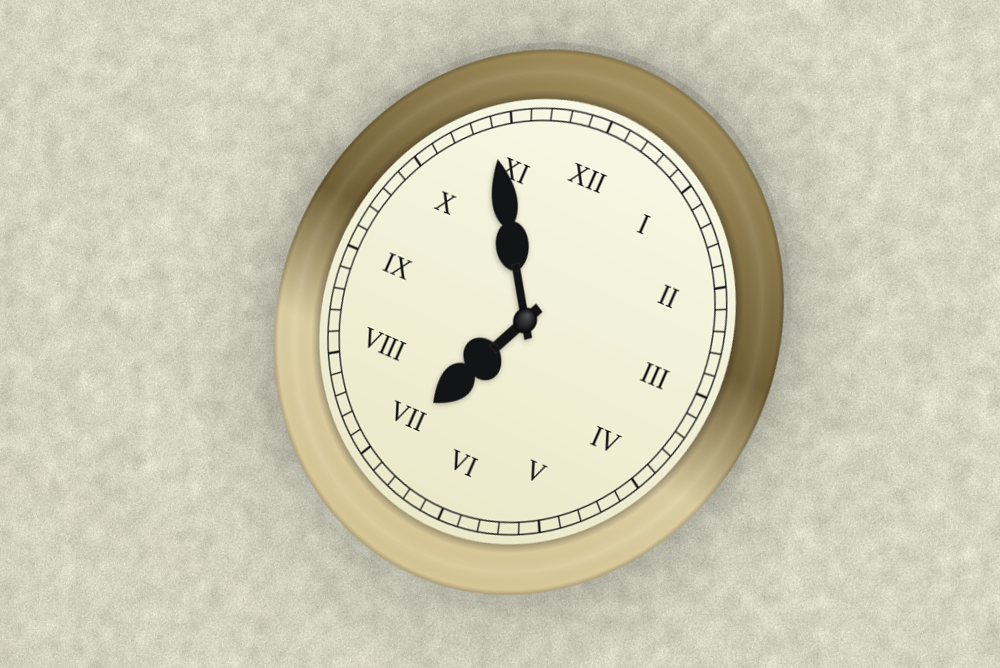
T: 6:54
